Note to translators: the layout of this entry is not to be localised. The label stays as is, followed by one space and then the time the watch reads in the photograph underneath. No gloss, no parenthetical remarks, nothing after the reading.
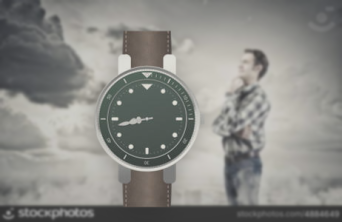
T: 8:43
